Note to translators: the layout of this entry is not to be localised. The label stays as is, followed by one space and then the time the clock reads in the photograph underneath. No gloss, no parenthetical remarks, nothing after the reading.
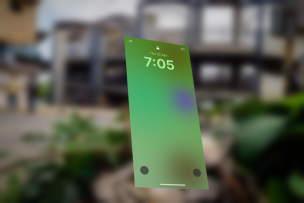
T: 7:05
